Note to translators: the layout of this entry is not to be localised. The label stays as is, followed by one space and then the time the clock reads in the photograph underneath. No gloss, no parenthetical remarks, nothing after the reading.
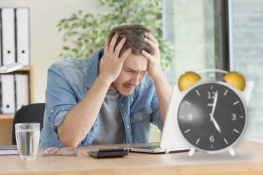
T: 5:02
